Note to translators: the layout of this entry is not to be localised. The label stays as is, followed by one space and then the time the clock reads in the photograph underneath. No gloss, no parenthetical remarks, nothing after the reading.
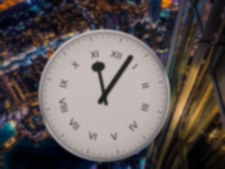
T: 11:03
